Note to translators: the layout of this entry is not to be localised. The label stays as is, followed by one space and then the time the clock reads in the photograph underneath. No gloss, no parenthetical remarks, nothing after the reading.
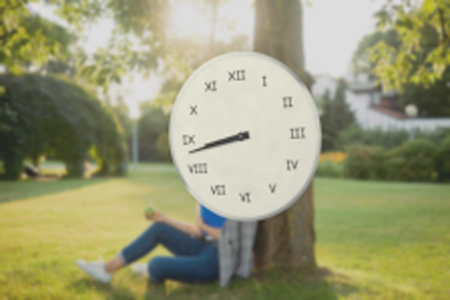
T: 8:43
